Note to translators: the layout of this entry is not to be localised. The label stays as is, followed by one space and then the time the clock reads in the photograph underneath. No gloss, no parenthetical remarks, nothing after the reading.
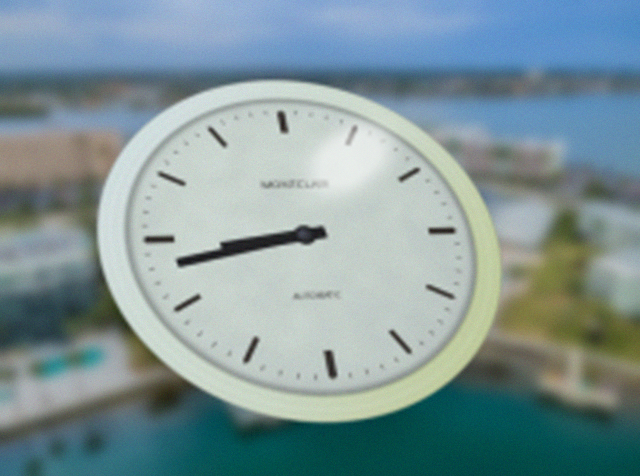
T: 8:43
